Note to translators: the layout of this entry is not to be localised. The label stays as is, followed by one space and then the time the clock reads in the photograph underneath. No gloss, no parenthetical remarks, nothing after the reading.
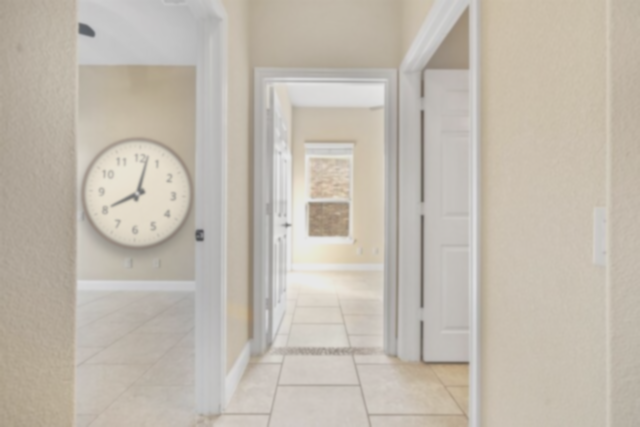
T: 8:02
